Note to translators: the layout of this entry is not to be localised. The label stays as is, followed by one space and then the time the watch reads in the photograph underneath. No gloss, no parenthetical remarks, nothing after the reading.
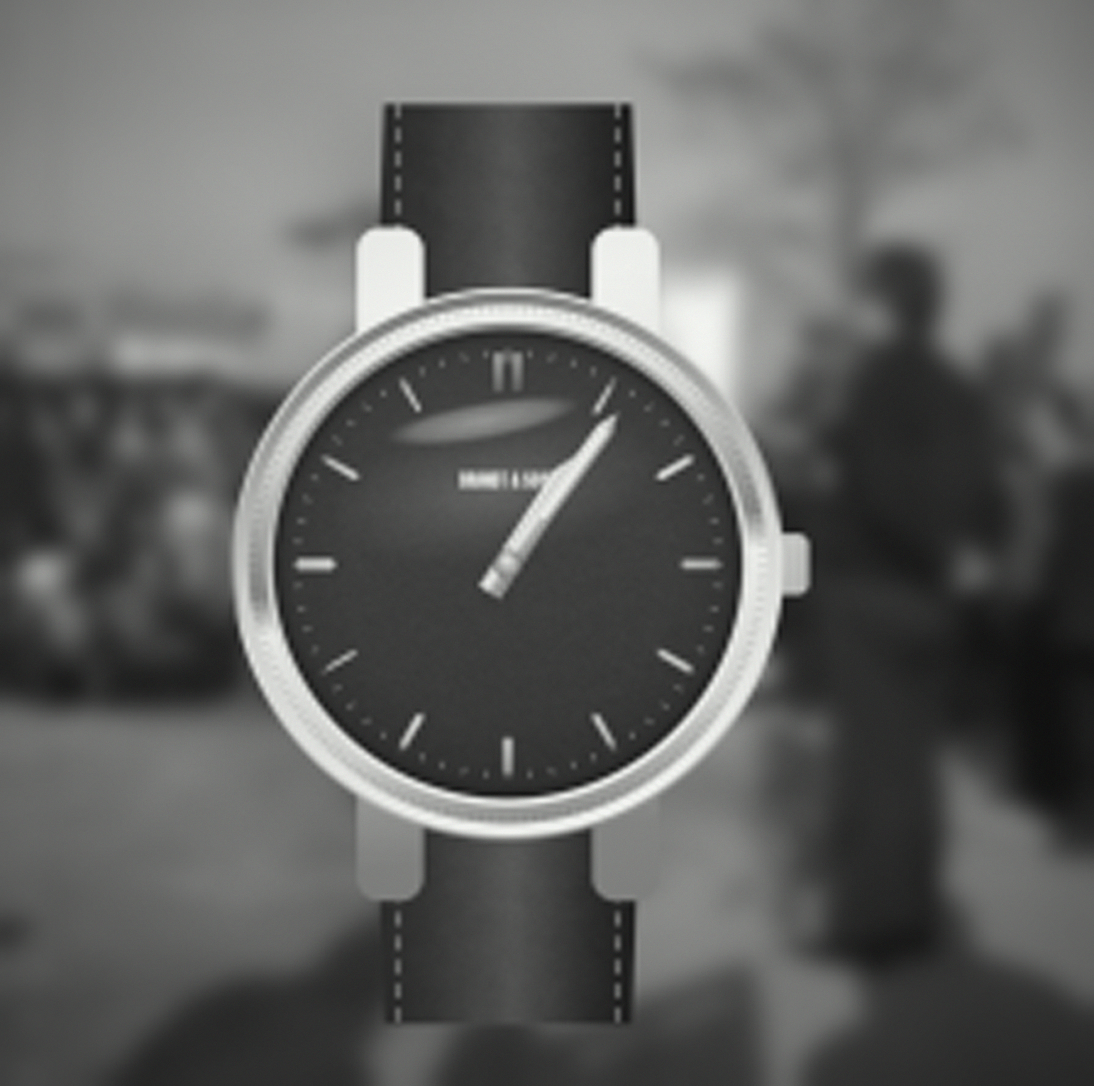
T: 1:06
